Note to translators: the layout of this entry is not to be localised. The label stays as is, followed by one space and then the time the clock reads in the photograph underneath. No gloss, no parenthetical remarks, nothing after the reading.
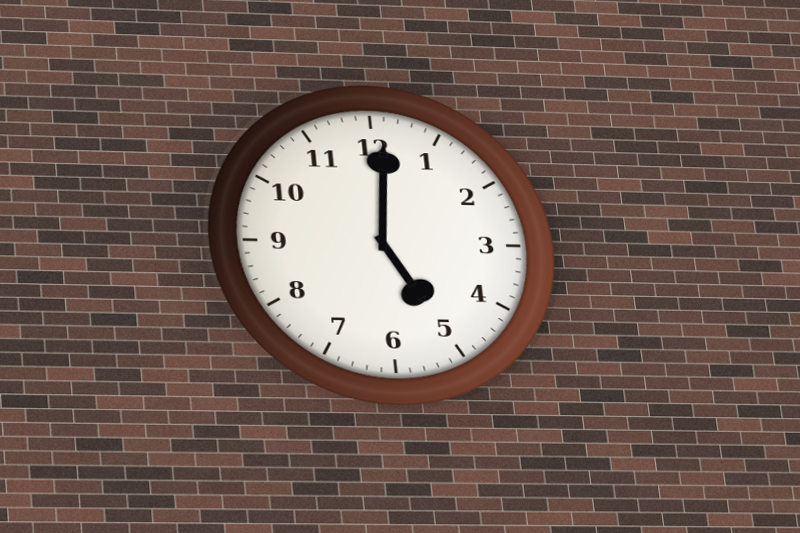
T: 5:01
